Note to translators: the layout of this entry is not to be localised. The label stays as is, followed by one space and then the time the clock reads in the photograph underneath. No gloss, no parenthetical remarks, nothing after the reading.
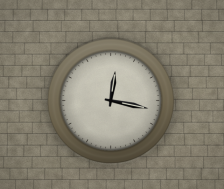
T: 12:17
